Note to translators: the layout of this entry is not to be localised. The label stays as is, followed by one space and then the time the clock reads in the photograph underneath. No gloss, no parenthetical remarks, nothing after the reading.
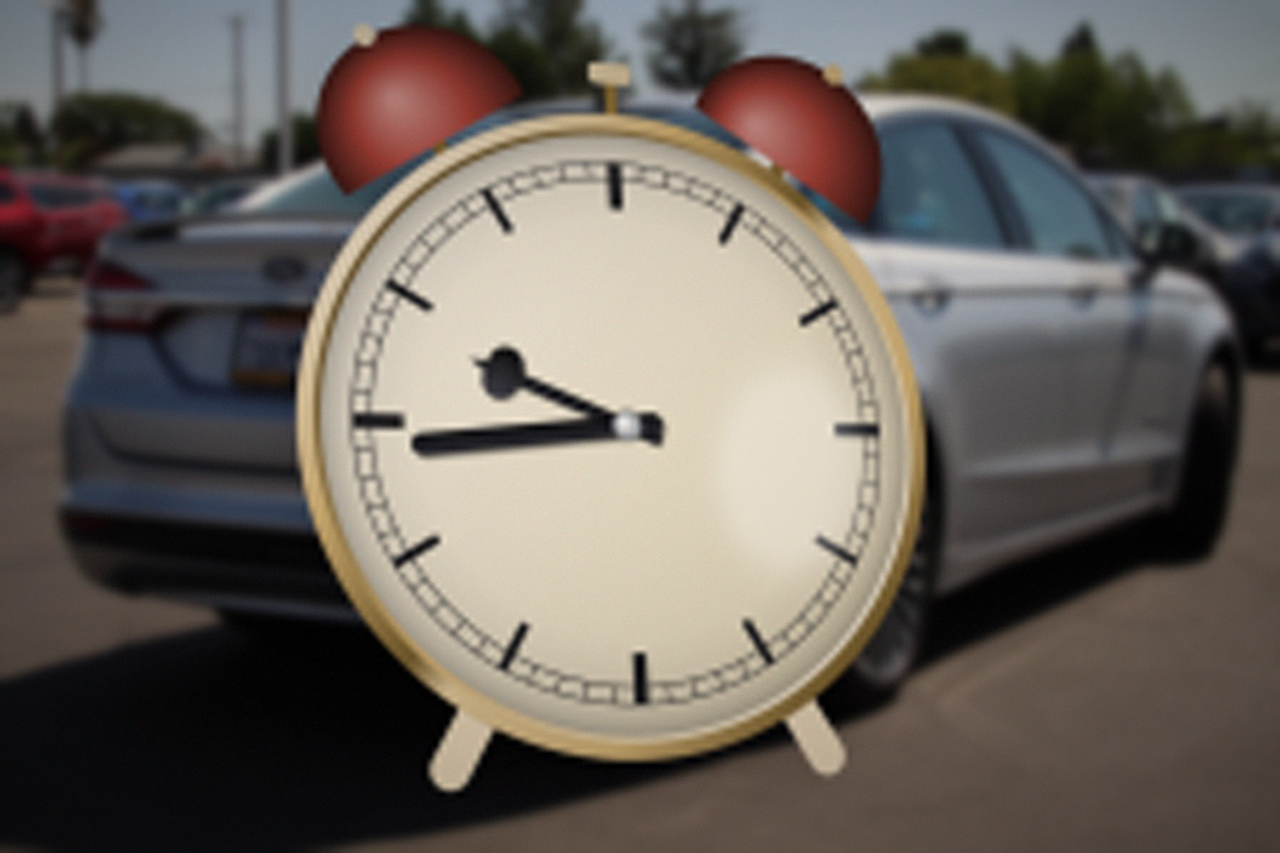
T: 9:44
